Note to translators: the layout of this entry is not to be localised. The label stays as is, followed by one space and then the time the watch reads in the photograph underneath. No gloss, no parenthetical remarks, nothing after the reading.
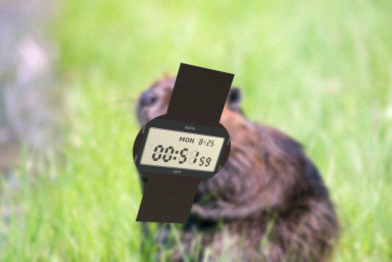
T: 0:51:59
